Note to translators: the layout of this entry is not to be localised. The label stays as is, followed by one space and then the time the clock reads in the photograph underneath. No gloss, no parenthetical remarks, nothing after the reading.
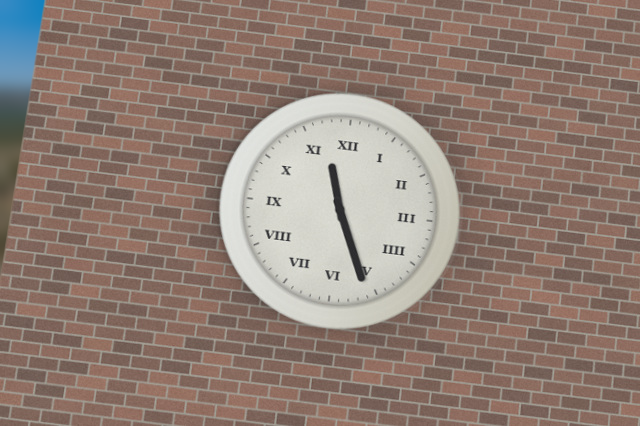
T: 11:26
